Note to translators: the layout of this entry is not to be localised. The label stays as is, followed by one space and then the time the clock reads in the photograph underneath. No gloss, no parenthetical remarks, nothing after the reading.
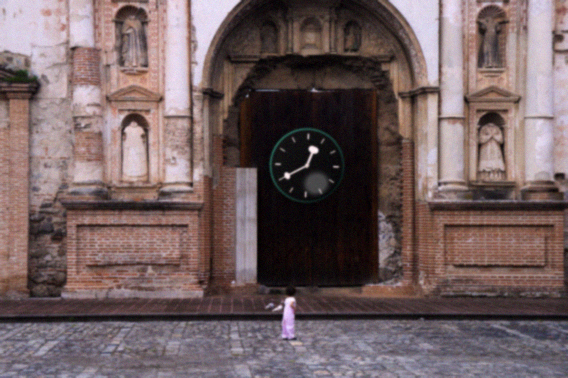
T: 12:40
